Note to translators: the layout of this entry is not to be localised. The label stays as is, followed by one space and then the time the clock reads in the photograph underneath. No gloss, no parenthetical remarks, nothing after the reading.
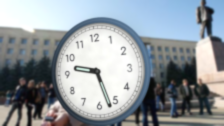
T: 9:27
